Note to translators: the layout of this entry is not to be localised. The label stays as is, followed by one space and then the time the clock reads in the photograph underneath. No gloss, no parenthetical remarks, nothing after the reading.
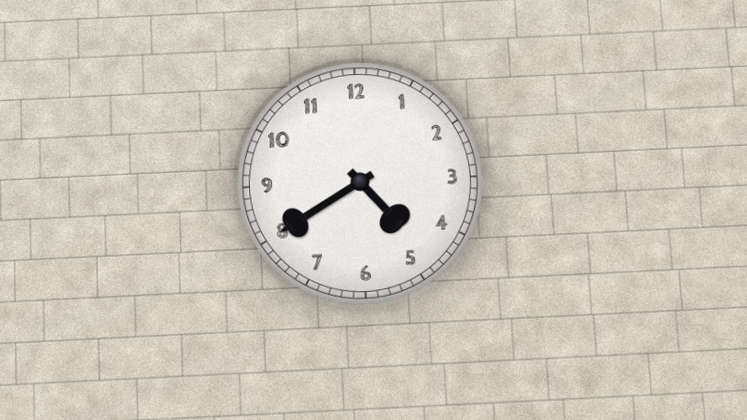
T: 4:40
